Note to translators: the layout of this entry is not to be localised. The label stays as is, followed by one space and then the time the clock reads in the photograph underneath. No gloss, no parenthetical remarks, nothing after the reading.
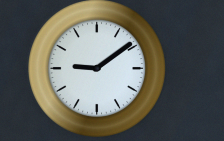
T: 9:09
